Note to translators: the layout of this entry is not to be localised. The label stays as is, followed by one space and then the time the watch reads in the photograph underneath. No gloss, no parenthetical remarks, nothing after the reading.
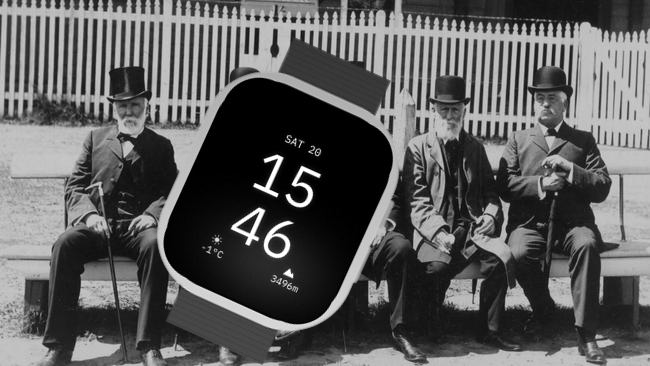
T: 15:46
